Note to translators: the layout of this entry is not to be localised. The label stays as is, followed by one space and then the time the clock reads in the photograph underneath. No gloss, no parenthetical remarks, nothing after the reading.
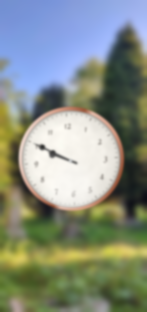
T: 9:50
